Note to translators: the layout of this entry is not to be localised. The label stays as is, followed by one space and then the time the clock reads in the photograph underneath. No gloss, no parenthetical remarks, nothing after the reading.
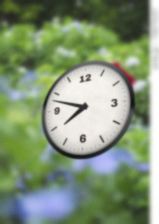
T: 7:48
